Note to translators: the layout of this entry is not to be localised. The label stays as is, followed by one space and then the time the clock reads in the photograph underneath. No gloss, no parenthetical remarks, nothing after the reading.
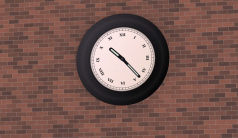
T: 10:23
